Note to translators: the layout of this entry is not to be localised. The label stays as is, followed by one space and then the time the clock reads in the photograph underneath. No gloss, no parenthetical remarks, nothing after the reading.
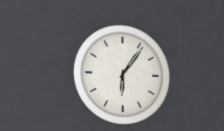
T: 6:06
